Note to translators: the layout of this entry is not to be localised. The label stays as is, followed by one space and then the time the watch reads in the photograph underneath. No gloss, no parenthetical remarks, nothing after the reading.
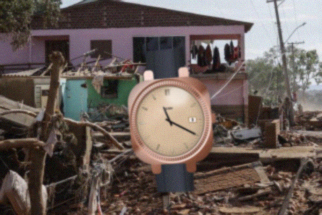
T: 11:20
